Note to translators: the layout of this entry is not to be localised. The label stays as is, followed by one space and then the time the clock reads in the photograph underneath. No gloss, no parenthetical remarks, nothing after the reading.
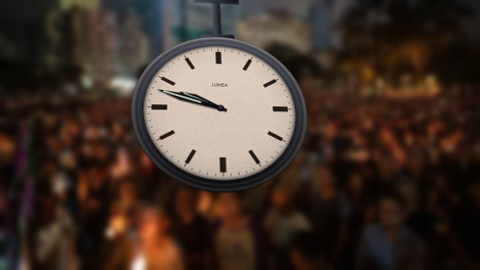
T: 9:48
